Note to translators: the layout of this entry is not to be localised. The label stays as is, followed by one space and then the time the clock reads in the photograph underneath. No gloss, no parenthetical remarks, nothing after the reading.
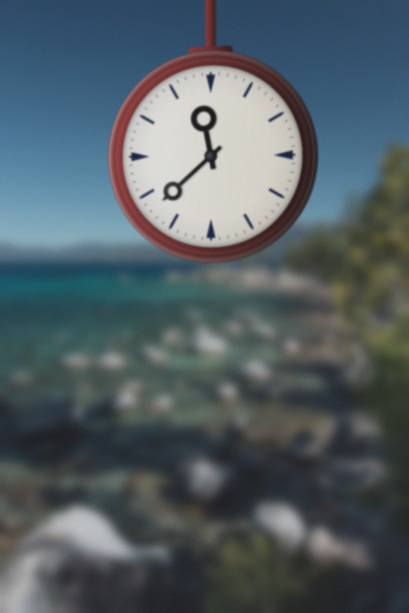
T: 11:38
